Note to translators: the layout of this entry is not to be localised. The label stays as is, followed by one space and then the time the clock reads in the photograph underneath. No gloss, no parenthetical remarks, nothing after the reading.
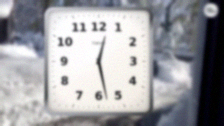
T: 12:28
